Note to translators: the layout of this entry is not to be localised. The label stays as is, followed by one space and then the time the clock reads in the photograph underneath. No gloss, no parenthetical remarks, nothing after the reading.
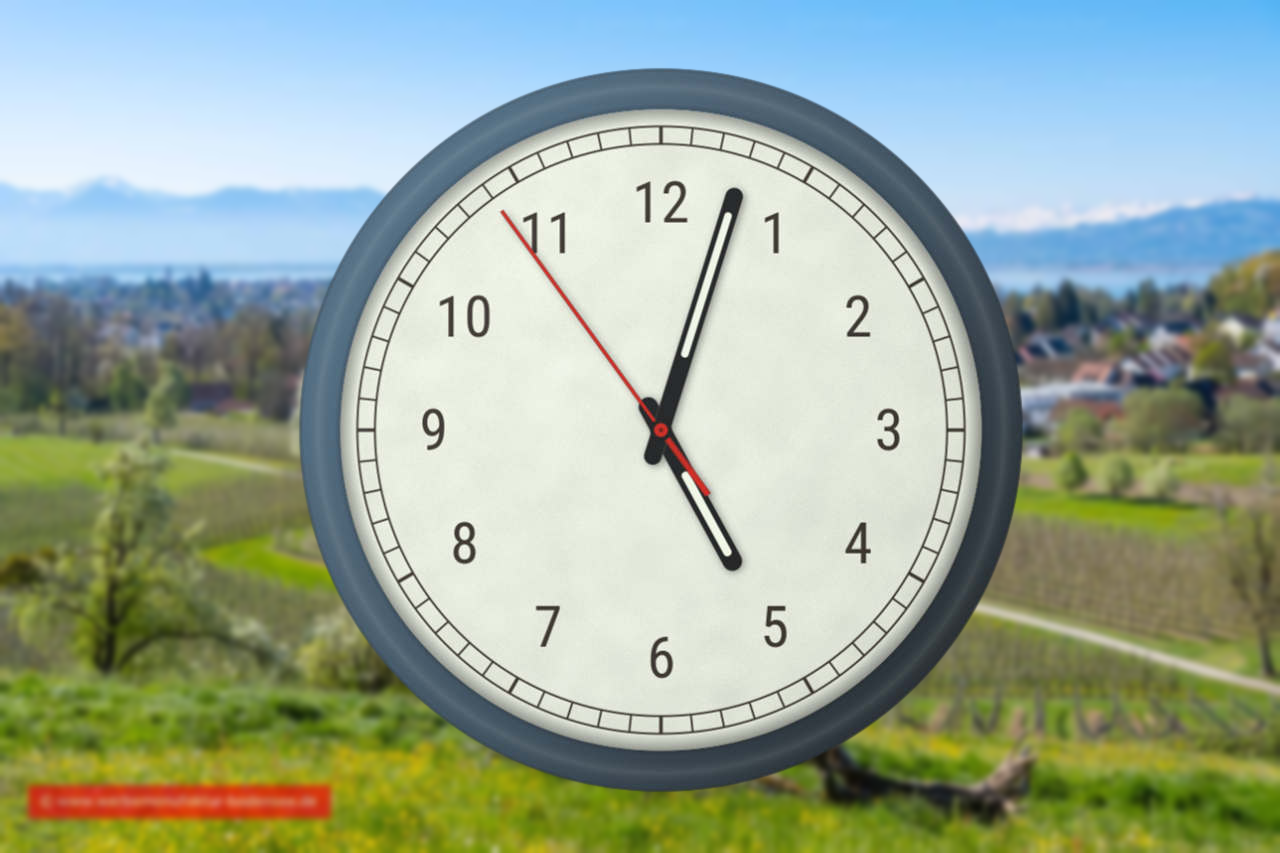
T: 5:02:54
